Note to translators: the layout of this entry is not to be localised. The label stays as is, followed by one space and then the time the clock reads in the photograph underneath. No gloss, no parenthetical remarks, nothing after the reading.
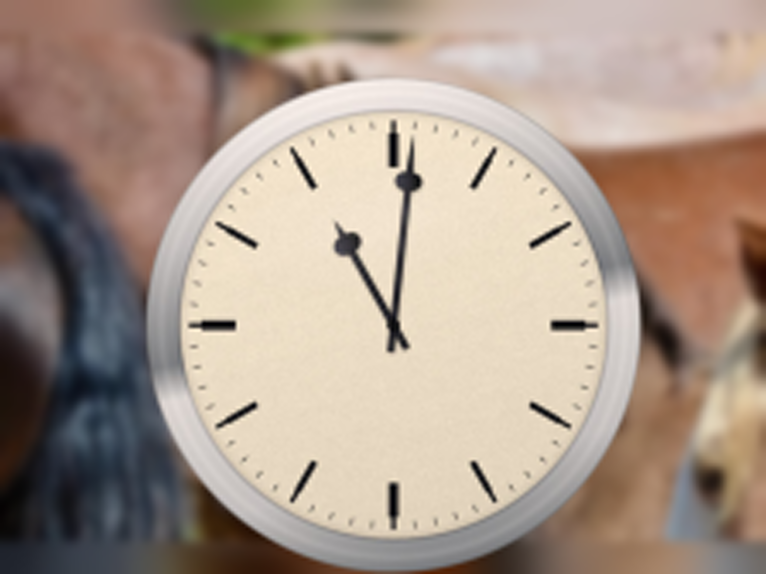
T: 11:01
